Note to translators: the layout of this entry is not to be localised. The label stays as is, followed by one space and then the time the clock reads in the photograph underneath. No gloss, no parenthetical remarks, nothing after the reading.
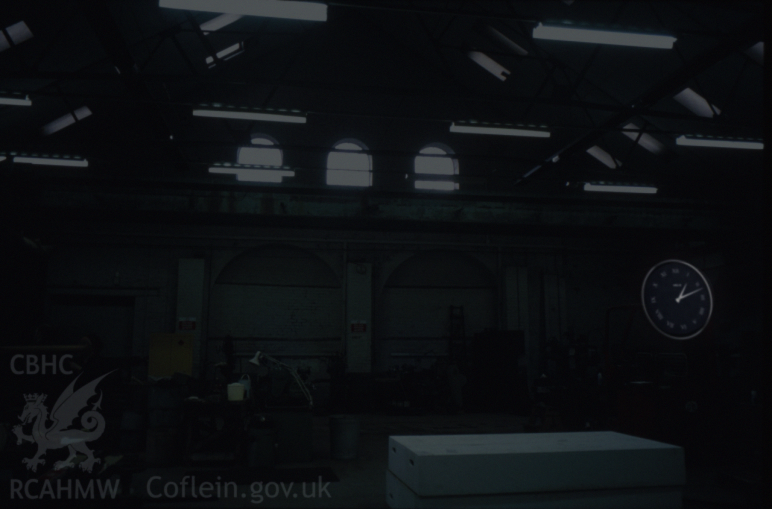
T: 1:12
